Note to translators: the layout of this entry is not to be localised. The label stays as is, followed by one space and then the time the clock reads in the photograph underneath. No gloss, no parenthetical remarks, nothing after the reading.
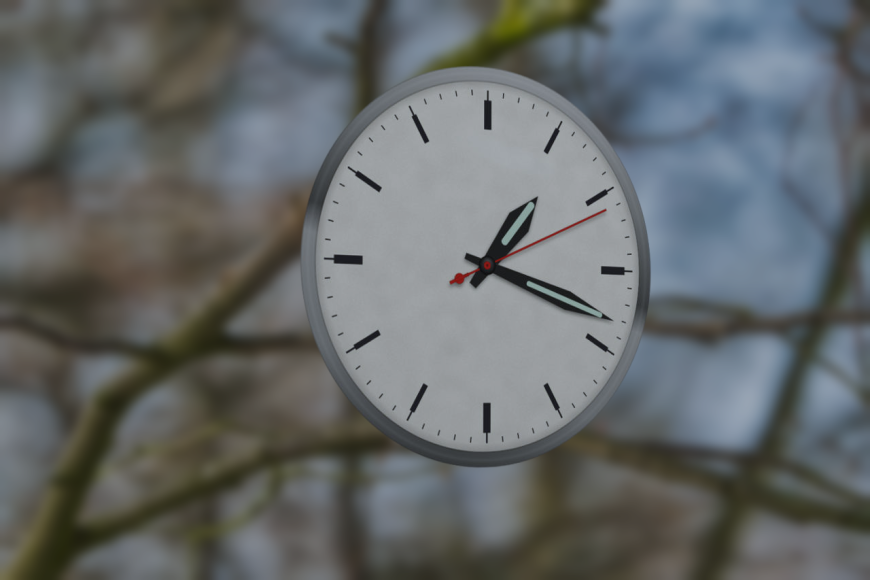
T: 1:18:11
